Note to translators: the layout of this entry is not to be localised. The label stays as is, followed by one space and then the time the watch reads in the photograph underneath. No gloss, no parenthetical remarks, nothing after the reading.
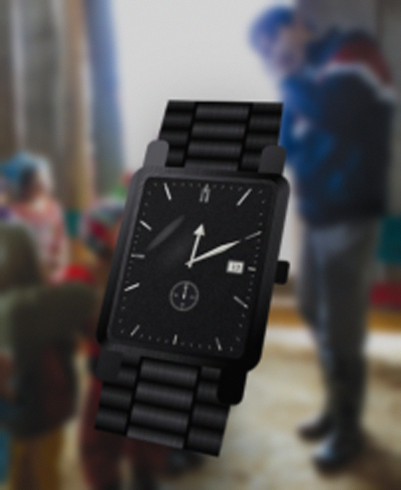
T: 12:10
